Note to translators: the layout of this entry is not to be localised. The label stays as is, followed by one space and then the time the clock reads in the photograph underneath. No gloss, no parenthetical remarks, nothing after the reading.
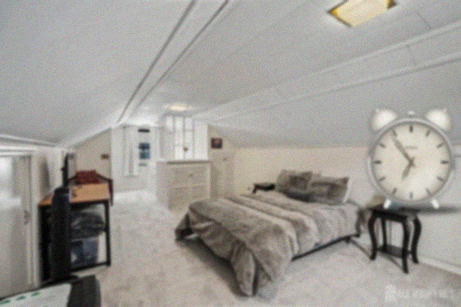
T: 6:54
